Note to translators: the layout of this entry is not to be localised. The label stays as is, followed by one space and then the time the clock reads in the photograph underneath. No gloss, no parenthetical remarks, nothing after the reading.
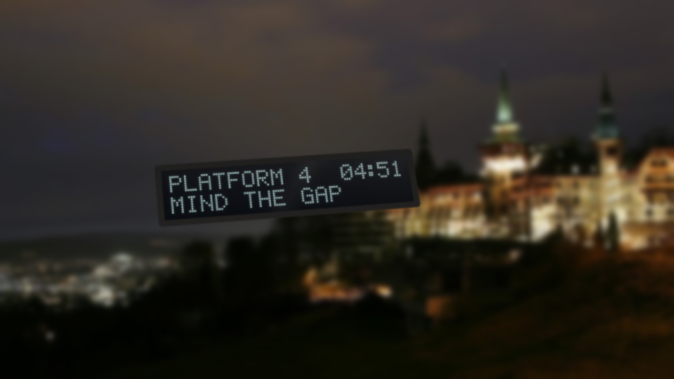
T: 4:51
